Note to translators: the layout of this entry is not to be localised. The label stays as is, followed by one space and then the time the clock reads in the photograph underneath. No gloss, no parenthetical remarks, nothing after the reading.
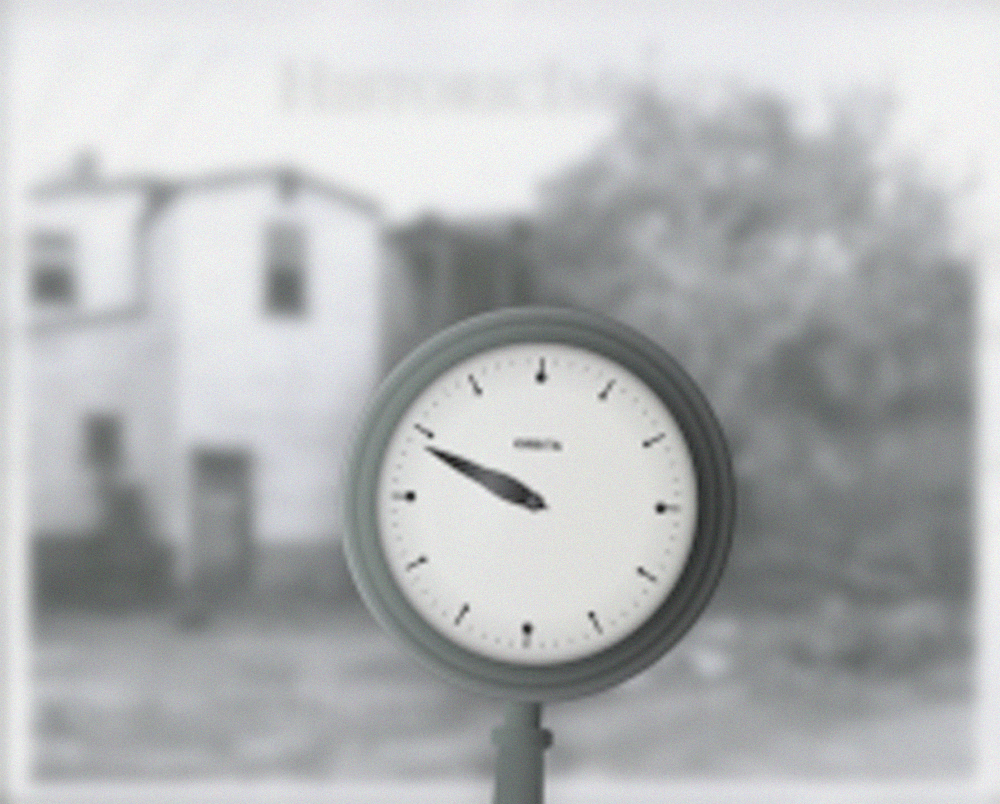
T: 9:49
